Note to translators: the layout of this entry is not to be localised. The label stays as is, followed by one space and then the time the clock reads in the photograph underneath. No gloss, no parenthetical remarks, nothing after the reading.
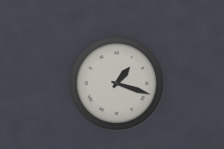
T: 1:18
